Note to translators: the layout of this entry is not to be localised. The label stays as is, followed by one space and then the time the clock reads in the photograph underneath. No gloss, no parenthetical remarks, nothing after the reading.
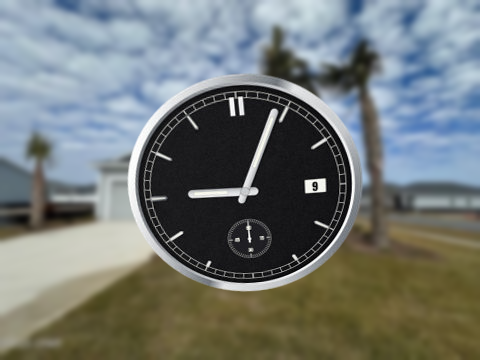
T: 9:04
